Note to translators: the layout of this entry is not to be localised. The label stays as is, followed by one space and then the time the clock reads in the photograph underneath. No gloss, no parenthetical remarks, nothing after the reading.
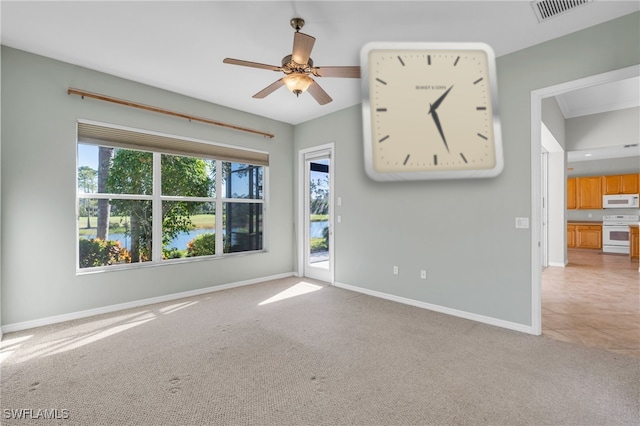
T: 1:27
